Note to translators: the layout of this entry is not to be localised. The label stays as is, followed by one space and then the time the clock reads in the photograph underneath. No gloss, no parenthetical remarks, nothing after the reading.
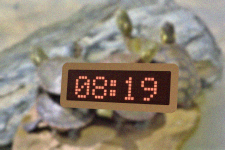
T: 8:19
